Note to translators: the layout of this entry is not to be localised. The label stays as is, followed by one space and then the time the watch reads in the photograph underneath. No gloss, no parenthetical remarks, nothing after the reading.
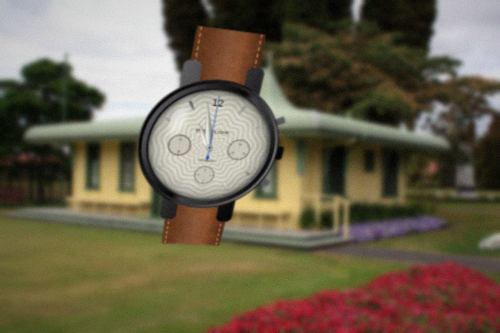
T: 10:58
